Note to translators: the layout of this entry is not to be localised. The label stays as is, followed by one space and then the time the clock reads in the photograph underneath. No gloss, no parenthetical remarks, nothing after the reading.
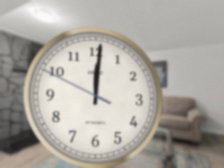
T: 12:00:49
